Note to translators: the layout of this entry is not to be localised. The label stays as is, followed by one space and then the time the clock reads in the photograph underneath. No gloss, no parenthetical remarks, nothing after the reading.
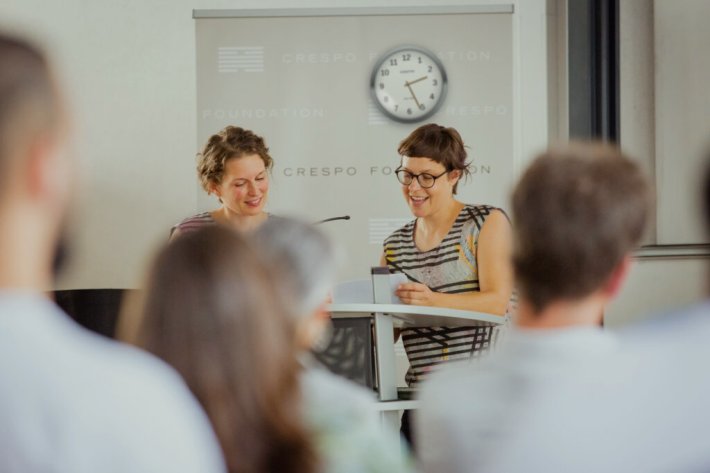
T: 2:26
